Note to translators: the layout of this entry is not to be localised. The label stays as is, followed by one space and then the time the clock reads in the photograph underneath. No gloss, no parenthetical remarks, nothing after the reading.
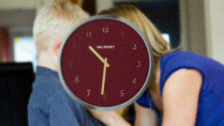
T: 10:31
